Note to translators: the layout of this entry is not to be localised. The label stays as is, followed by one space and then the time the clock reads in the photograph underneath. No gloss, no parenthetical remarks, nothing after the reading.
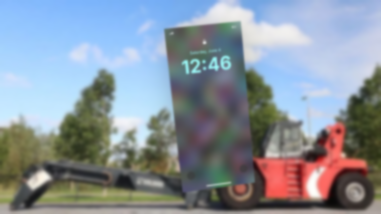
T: 12:46
